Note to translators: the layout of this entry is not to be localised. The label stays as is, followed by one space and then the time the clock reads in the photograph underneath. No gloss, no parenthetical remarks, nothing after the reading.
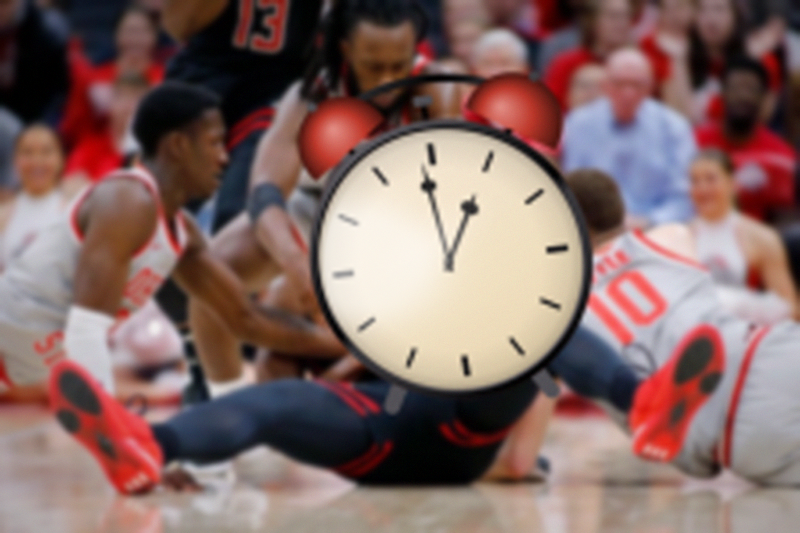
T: 12:59
